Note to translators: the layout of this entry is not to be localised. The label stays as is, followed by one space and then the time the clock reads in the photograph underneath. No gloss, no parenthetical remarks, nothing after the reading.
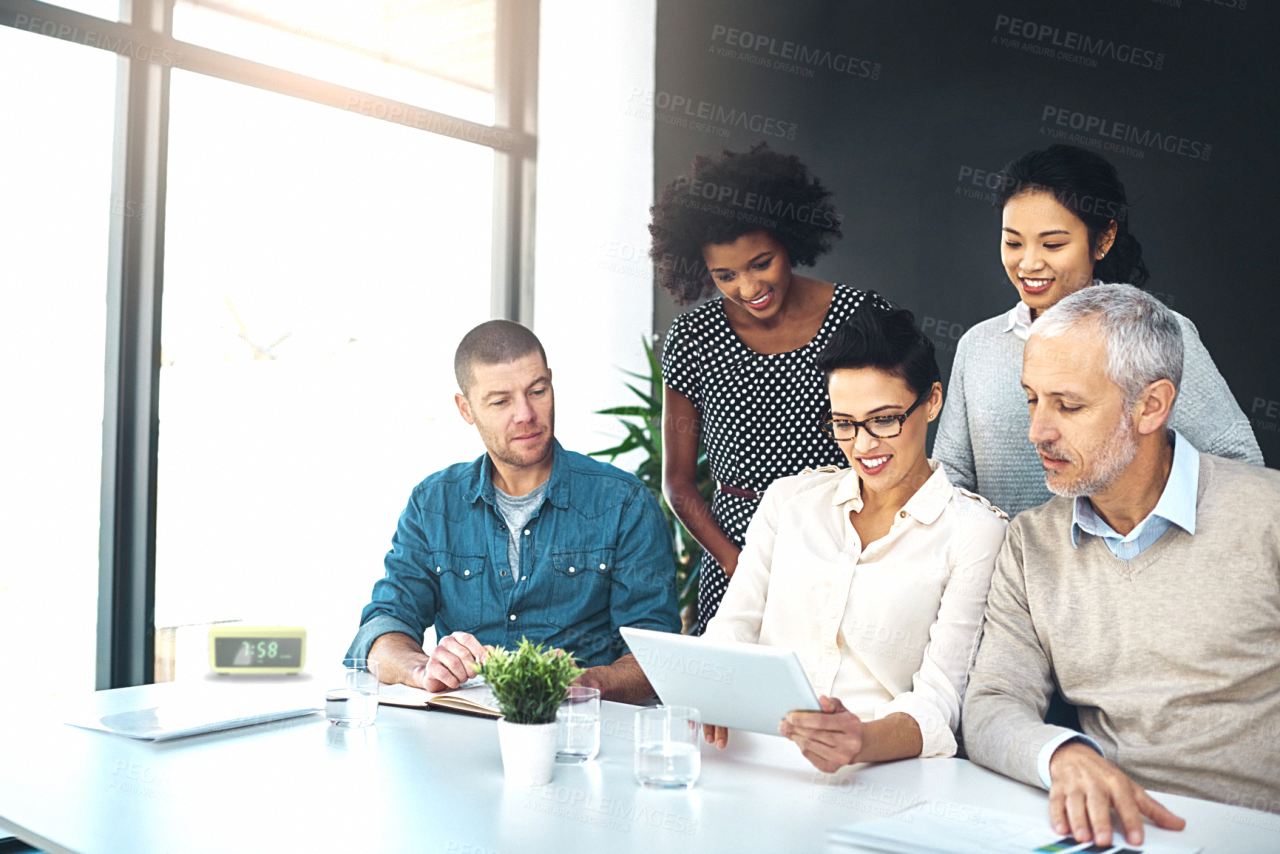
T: 7:58
